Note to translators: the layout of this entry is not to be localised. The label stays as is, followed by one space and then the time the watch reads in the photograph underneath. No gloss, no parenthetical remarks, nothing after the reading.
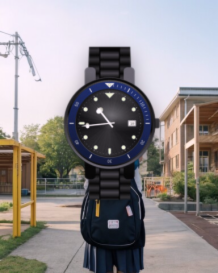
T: 10:44
